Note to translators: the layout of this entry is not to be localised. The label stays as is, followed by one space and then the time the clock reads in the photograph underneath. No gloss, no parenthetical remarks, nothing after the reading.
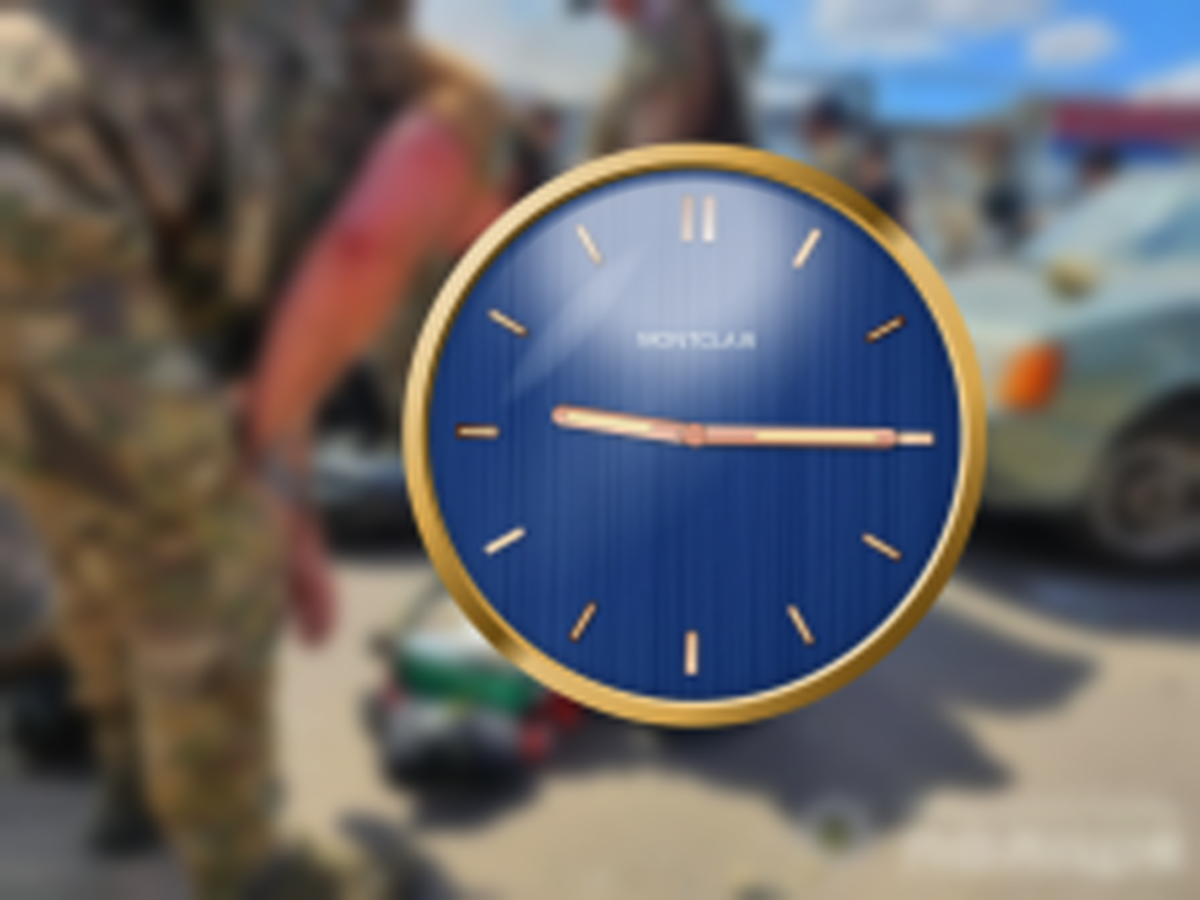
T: 9:15
